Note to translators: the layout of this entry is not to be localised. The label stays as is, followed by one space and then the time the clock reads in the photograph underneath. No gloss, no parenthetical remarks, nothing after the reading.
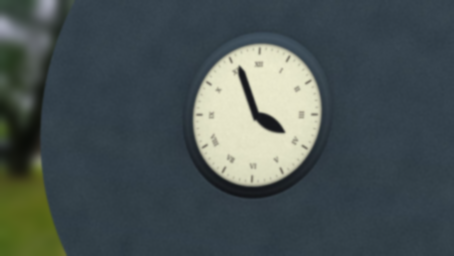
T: 3:56
